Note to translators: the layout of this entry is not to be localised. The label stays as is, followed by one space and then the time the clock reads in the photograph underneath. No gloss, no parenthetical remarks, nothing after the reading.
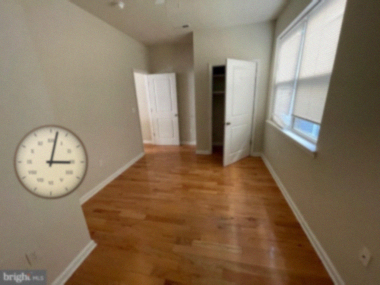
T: 3:02
